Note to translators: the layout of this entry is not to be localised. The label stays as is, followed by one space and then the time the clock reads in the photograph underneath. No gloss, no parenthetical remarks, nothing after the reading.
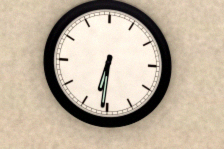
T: 6:31
